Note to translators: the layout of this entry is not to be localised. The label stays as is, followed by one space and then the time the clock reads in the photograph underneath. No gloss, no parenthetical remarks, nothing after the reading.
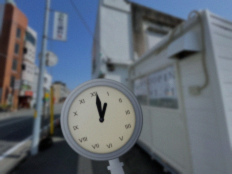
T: 1:01
